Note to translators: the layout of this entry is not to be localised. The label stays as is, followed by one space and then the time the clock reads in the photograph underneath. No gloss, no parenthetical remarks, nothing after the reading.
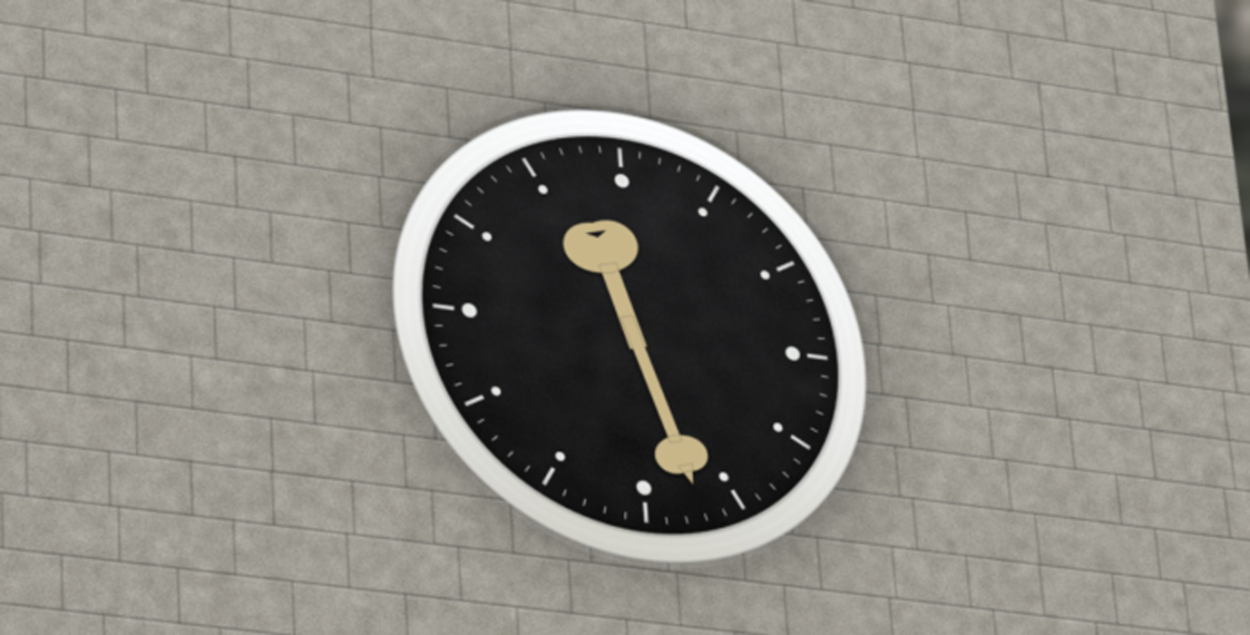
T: 11:27
